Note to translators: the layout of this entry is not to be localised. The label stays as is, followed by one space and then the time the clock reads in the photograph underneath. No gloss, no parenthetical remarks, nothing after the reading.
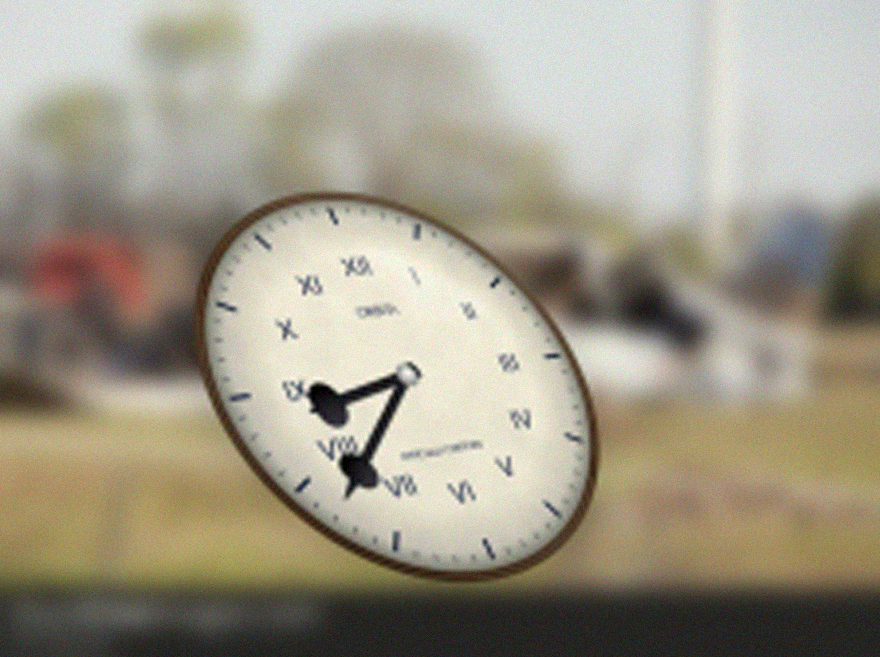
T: 8:38
